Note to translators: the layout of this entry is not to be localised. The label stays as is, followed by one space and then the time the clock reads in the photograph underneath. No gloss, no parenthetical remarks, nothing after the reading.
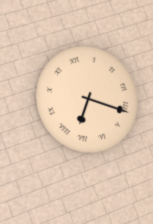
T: 7:21
